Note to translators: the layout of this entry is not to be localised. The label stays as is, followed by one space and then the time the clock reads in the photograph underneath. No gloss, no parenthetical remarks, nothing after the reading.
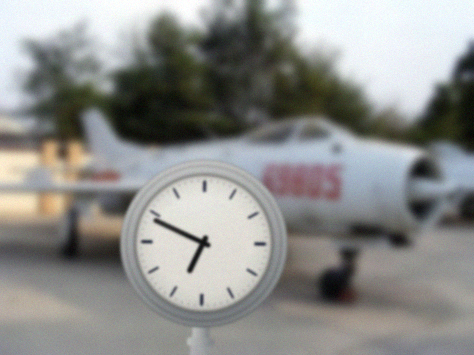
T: 6:49
